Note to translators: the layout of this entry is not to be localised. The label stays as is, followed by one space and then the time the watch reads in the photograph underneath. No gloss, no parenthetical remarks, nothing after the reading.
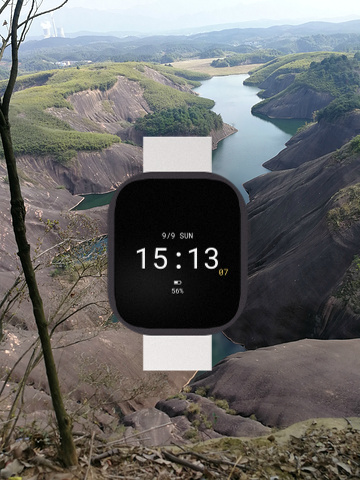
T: 15:13:07
